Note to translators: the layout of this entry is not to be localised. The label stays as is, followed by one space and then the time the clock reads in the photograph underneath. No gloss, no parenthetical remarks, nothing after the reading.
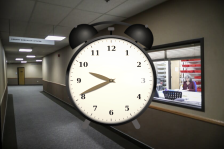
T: 9:41
